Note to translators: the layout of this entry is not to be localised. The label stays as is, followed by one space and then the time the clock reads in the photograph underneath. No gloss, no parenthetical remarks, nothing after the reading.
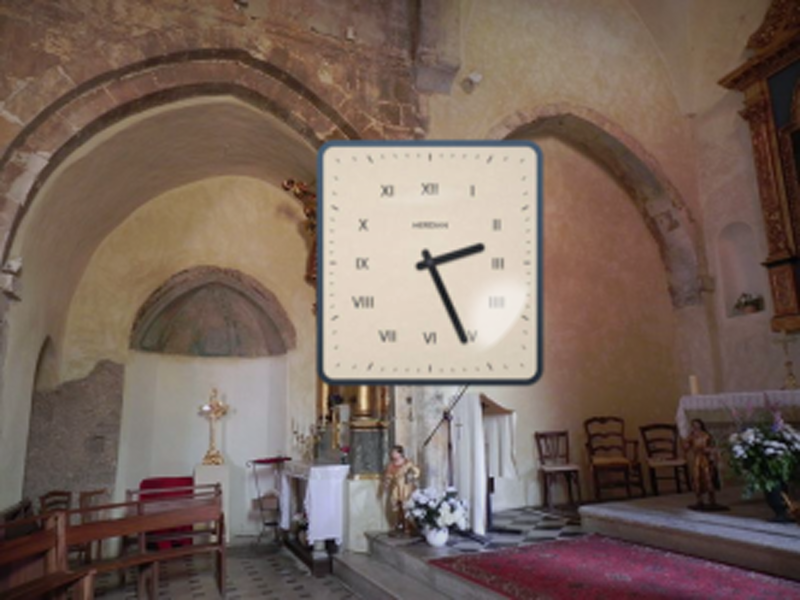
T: 2:26
